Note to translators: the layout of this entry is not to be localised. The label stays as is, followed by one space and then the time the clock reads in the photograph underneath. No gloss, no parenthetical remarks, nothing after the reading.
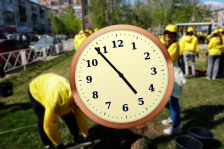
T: 4:54
